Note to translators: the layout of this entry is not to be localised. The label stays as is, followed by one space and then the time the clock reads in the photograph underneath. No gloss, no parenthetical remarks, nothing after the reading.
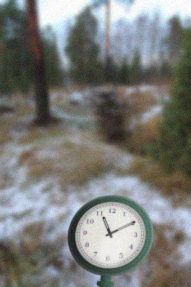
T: 11:10
